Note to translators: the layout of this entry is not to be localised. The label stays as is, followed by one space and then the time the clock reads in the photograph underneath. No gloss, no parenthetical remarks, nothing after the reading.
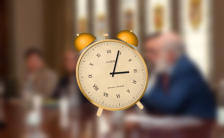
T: 3:04
